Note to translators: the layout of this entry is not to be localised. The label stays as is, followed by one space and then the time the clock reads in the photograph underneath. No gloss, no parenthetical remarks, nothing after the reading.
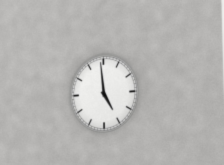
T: 4:59
